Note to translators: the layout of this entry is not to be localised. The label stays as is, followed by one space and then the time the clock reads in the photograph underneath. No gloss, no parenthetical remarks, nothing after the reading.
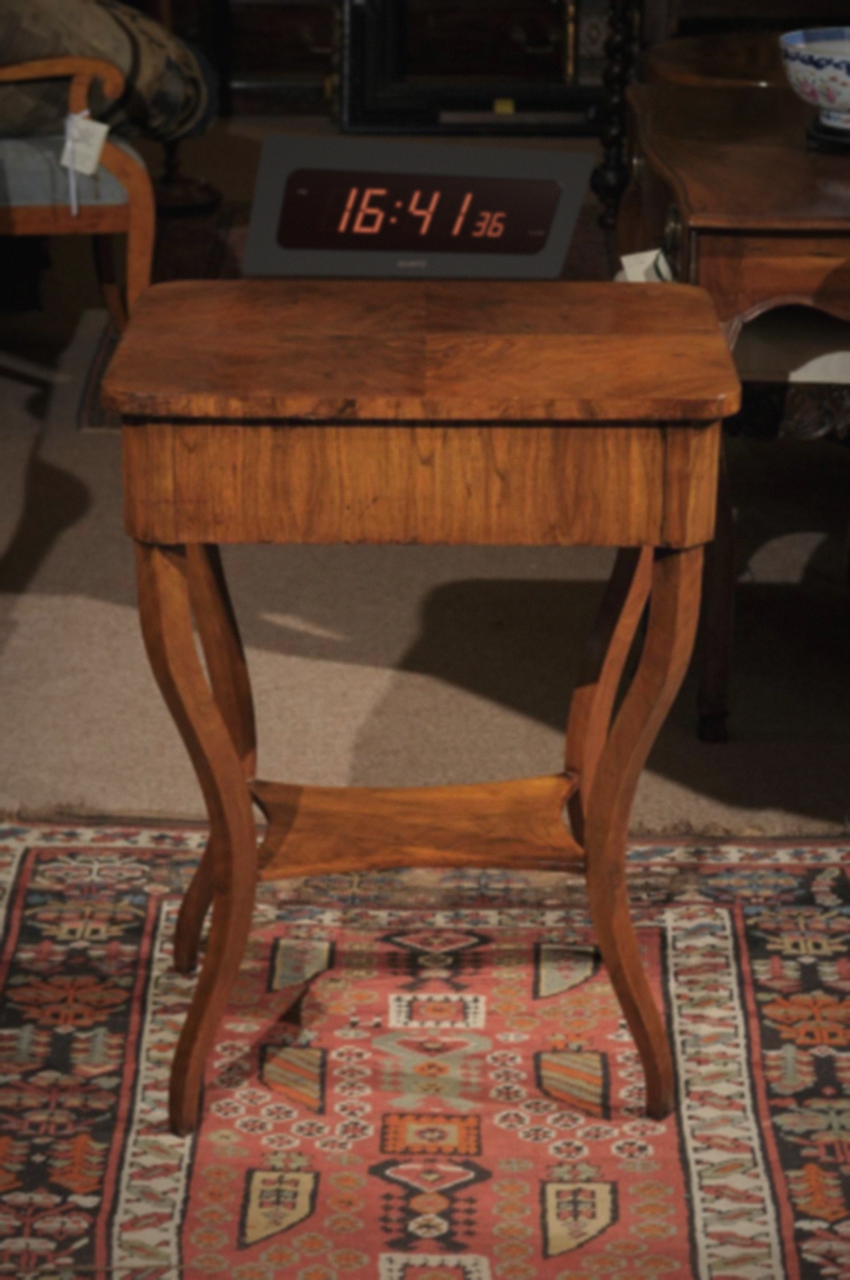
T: 16:41:36
